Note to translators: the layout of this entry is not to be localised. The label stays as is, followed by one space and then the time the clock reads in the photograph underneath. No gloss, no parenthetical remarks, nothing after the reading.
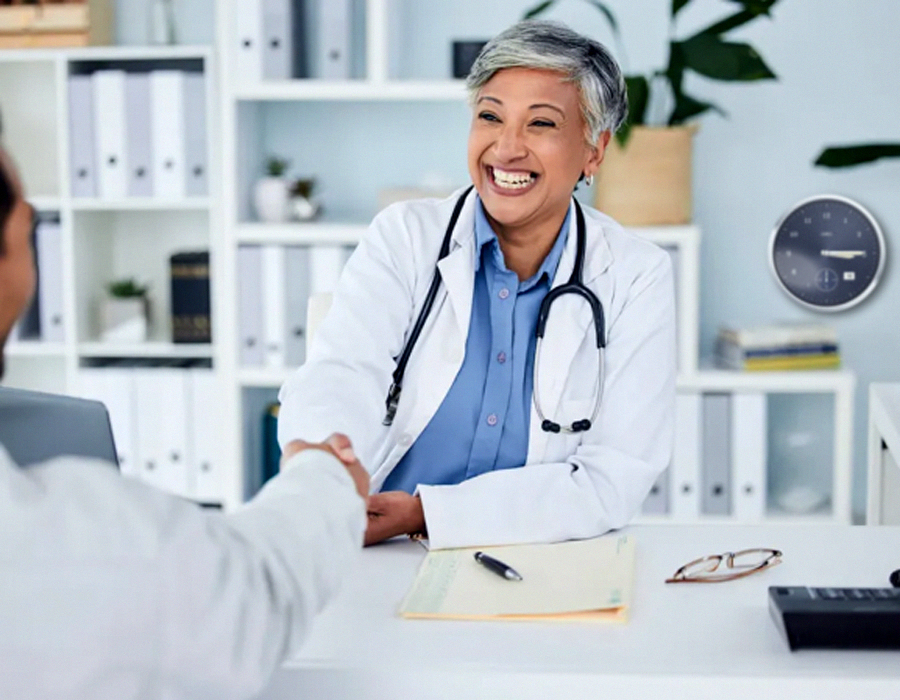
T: 3:15
